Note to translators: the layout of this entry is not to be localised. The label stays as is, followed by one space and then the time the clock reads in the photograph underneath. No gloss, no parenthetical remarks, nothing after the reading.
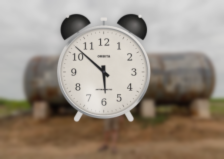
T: 5:52
